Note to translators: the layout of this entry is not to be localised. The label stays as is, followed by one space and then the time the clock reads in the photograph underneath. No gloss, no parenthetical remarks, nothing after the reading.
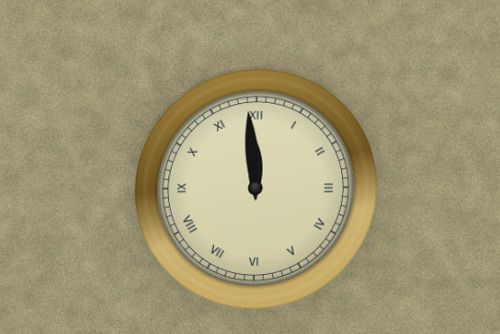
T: 11:59
